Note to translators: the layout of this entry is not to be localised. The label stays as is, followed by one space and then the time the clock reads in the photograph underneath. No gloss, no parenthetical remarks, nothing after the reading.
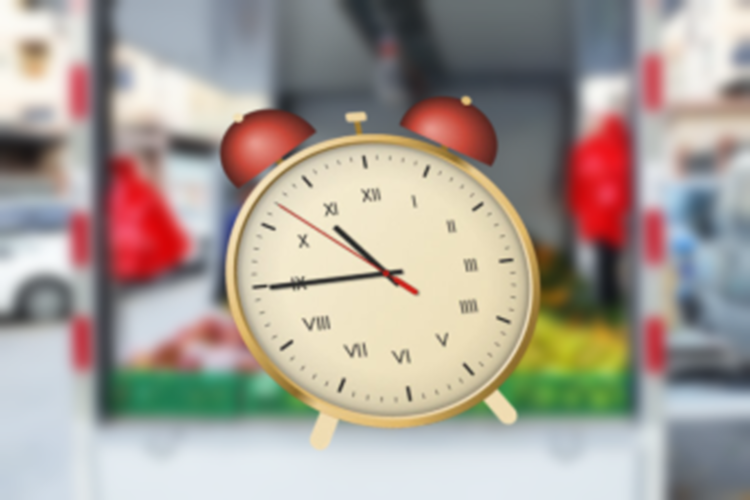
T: 10:44:52
